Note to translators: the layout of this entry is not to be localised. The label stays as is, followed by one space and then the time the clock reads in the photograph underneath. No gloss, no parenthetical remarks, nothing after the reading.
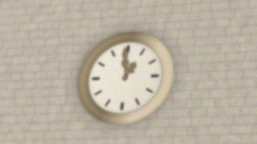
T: 12:59
